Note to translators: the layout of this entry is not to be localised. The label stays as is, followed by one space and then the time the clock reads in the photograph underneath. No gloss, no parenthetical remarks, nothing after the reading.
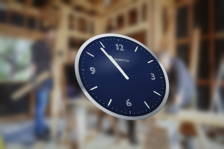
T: 10:54
